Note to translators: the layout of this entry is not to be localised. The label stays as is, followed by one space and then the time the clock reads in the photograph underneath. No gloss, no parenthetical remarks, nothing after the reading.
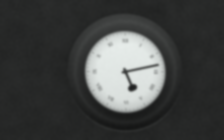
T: 5:13
